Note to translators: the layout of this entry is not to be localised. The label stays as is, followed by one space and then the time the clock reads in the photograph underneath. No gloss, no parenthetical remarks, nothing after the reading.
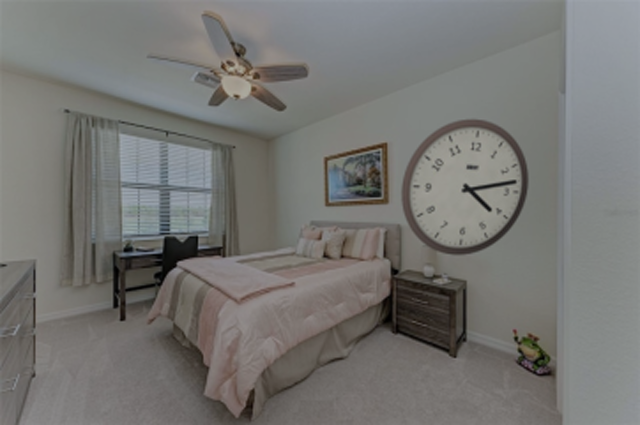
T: 4:13
